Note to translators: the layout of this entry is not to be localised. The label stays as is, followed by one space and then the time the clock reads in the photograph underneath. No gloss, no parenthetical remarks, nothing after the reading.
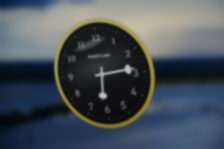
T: 6:14
